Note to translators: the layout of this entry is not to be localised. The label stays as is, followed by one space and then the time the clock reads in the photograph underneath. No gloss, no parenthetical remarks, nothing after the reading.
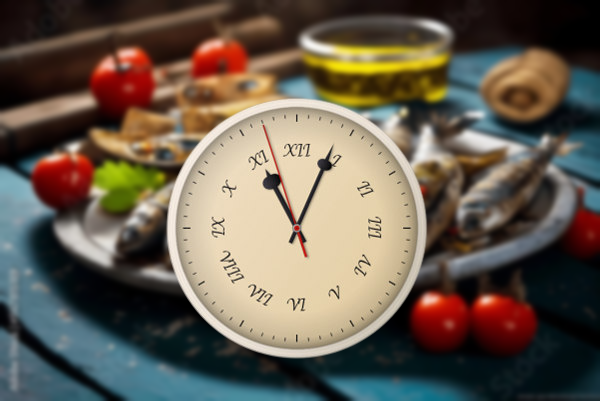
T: 11:03:57
